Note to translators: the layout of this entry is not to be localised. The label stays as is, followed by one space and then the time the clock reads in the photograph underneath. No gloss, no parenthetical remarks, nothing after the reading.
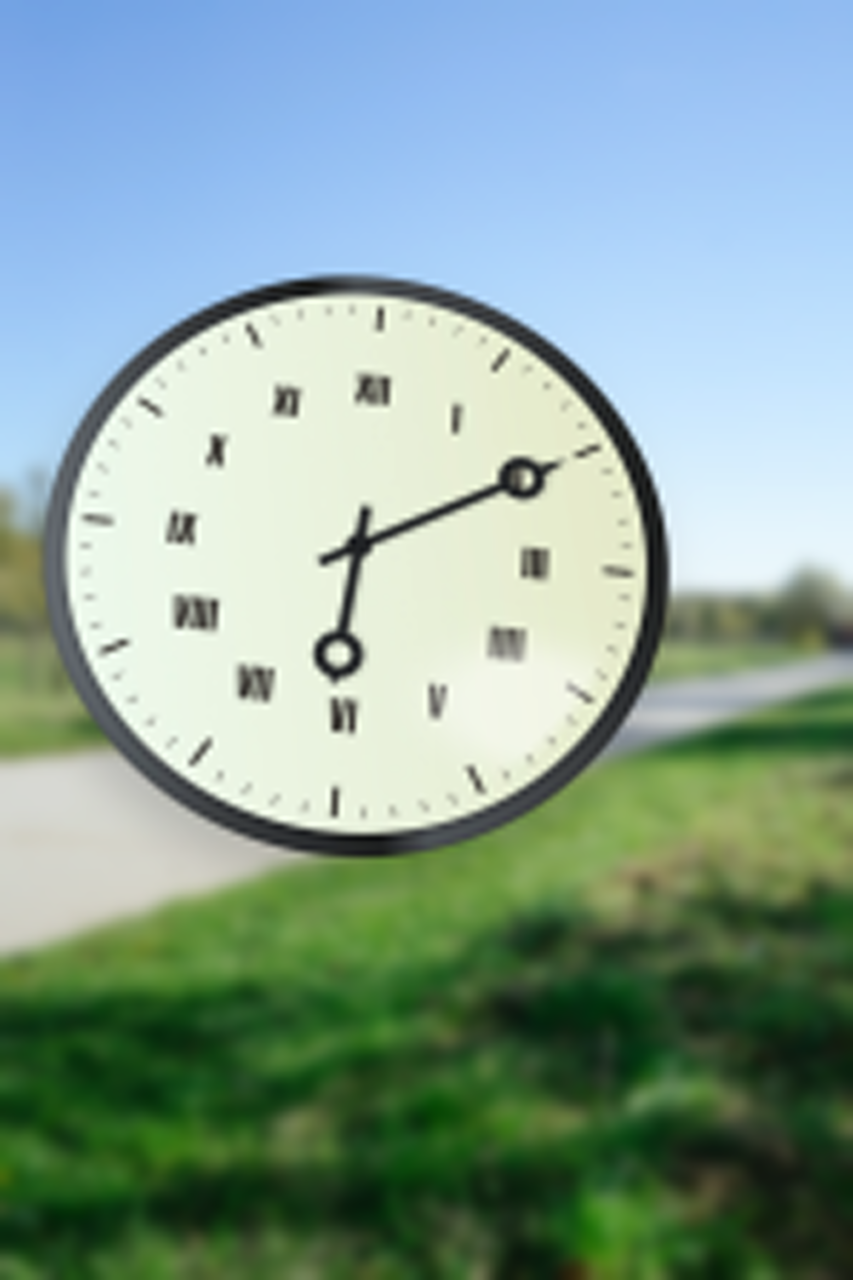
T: 6:10
